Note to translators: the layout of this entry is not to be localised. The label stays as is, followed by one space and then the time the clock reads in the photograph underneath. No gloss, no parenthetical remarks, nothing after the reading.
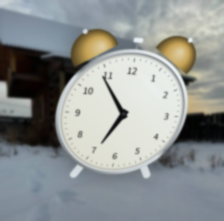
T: 6:54
